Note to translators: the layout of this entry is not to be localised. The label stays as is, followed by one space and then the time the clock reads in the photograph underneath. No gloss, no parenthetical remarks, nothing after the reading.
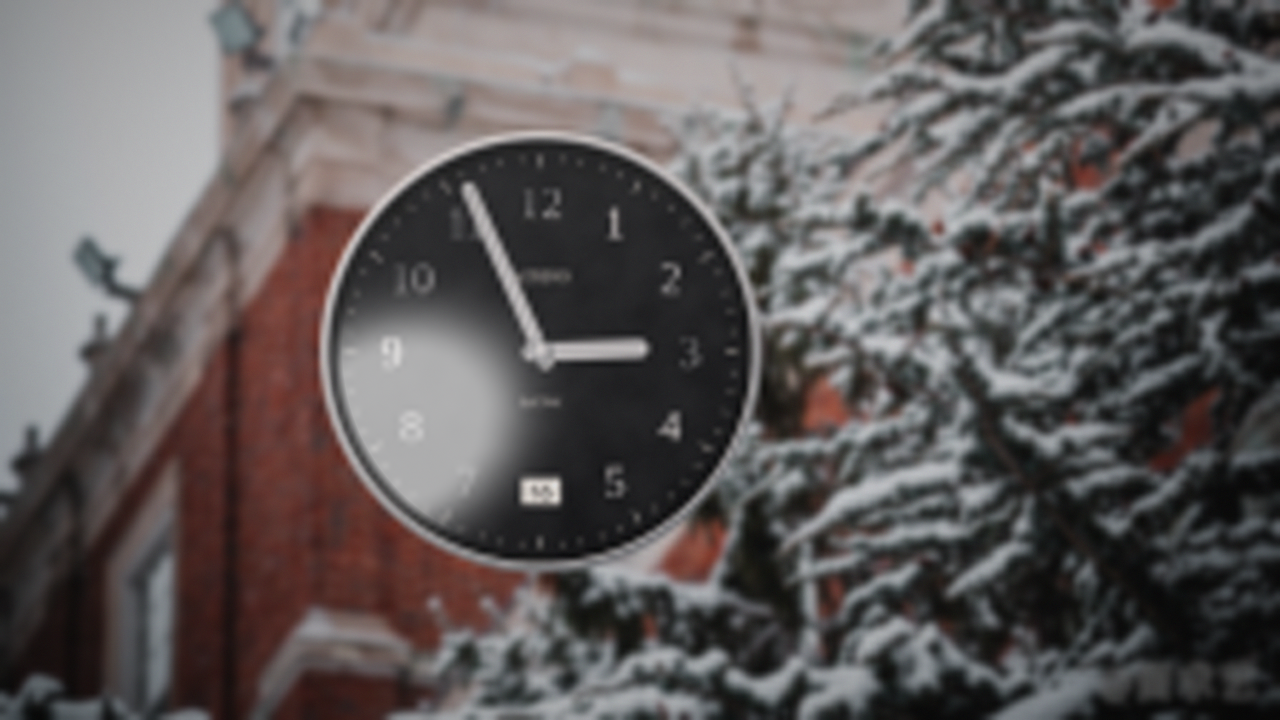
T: 2:56
